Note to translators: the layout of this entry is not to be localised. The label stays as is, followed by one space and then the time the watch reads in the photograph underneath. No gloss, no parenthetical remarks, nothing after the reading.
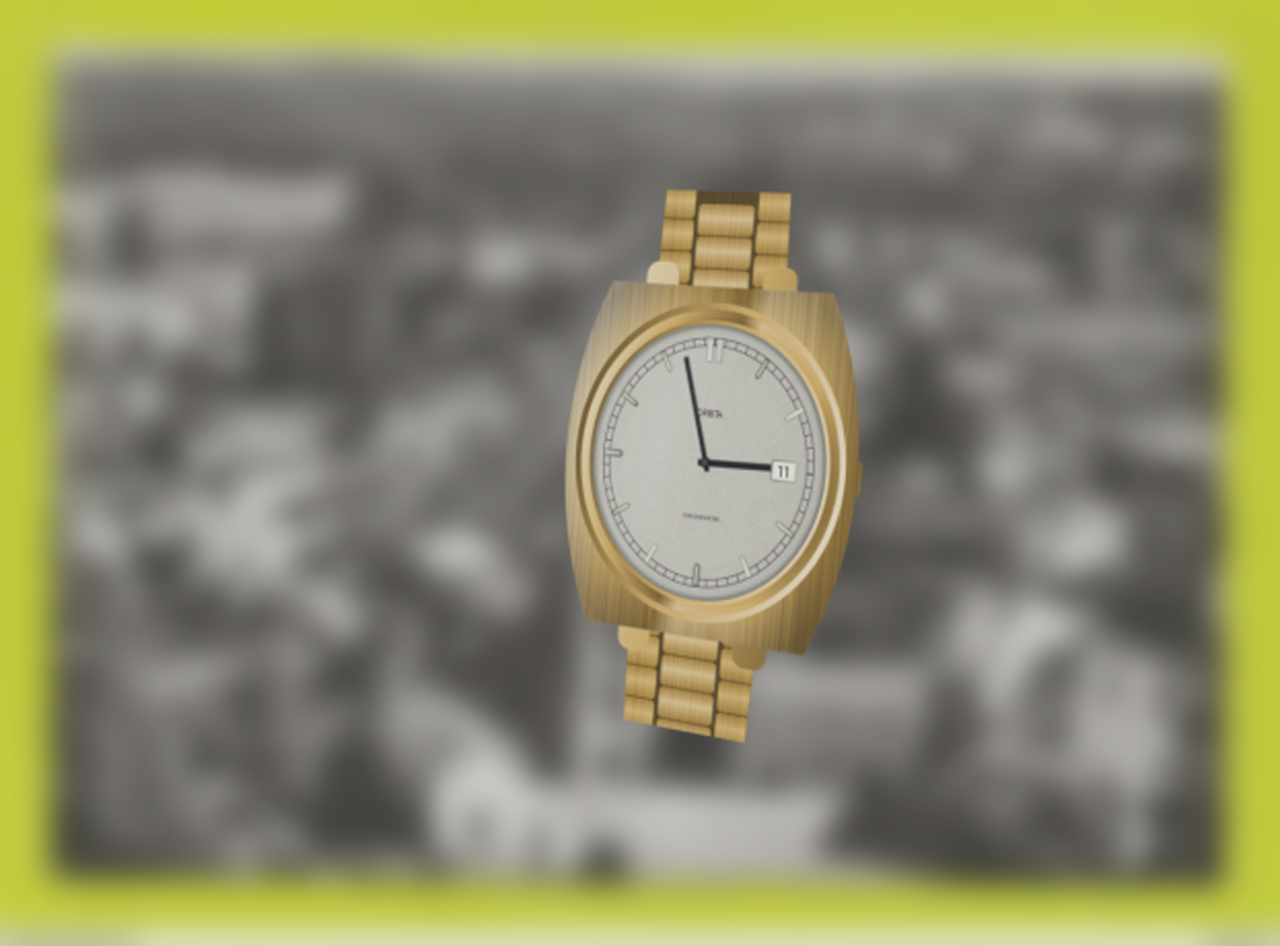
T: 2:57
